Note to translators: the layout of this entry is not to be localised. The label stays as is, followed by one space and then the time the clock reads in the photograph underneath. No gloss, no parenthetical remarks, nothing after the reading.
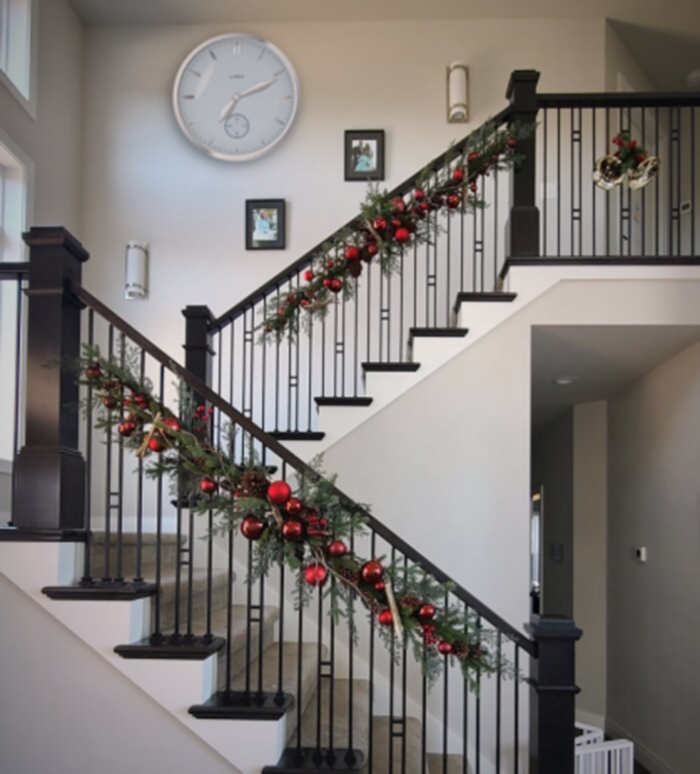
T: 7:11
